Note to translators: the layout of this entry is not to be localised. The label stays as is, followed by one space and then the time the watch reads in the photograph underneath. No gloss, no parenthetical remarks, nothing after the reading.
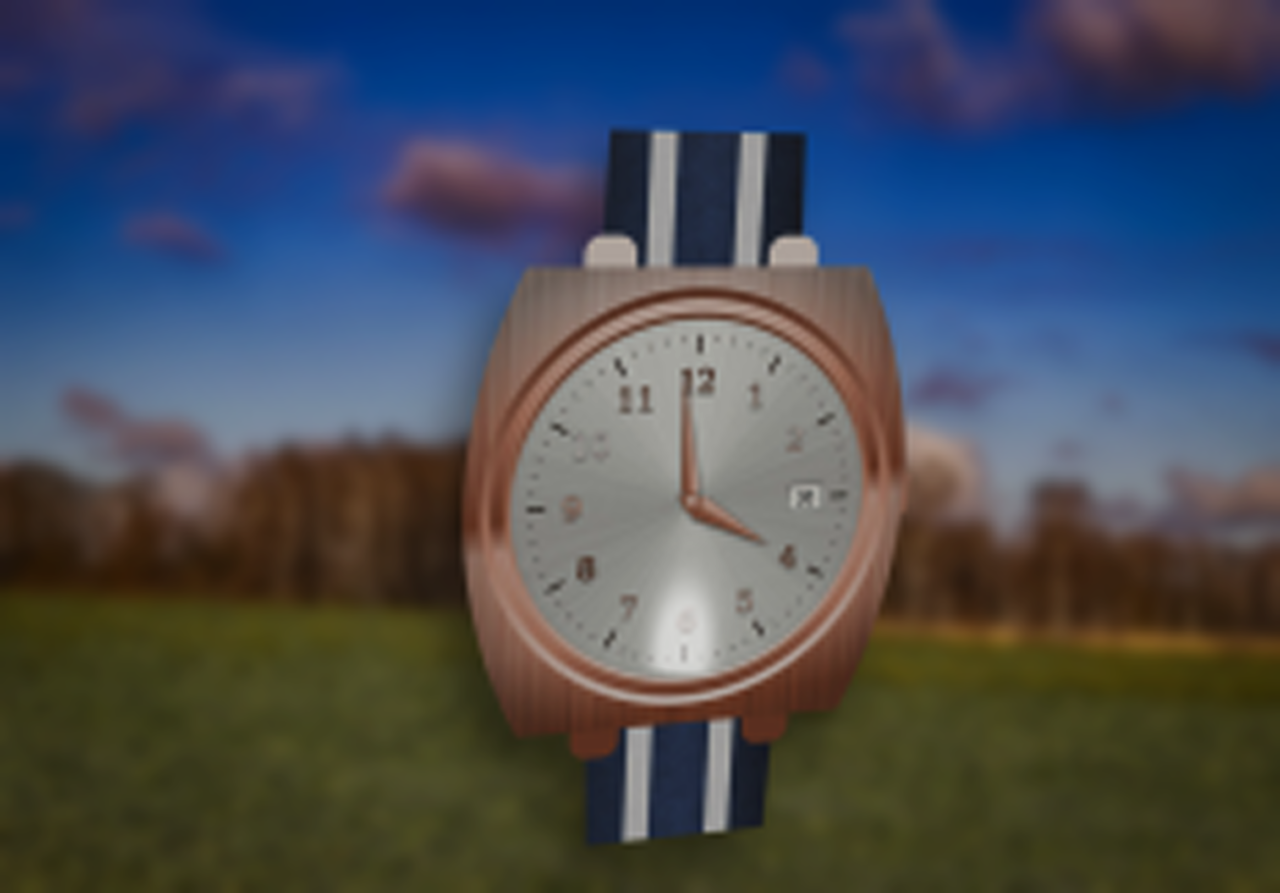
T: 3:59
